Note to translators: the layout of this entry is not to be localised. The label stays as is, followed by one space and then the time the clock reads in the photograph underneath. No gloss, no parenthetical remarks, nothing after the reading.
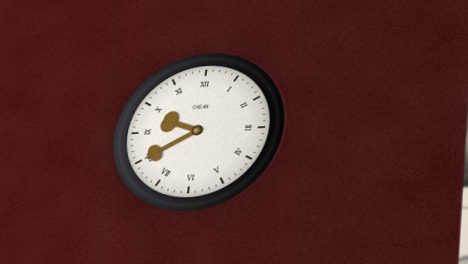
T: 9:40
